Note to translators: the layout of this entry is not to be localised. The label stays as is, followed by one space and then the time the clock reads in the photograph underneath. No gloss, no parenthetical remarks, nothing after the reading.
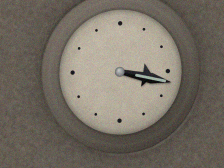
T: 3:17
